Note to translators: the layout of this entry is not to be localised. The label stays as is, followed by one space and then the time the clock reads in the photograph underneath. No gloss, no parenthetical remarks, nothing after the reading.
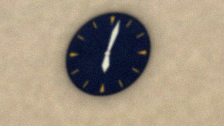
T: 6:02
